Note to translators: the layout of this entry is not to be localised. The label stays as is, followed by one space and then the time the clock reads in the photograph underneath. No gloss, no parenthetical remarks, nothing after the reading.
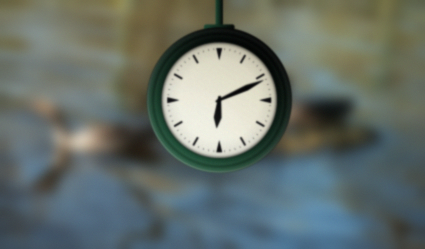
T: 6:11
